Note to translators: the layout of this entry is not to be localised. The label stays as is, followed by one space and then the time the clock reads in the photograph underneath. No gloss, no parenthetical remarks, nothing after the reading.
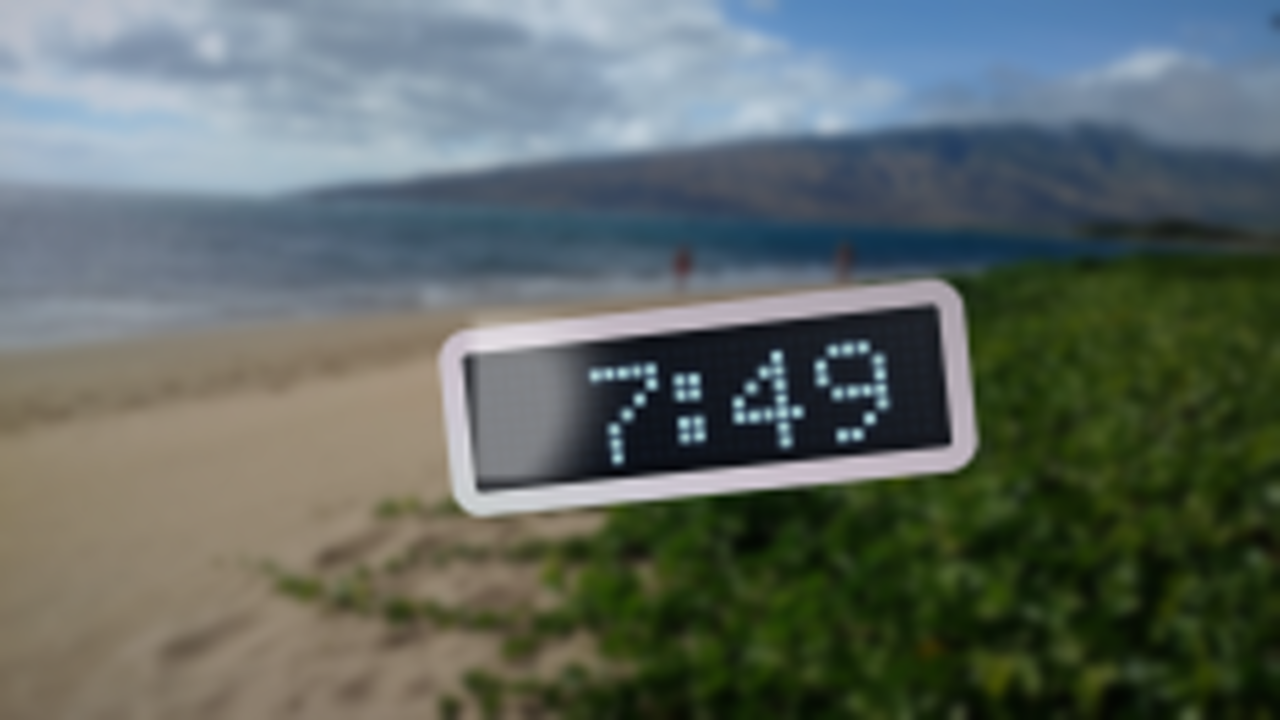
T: 7:49
